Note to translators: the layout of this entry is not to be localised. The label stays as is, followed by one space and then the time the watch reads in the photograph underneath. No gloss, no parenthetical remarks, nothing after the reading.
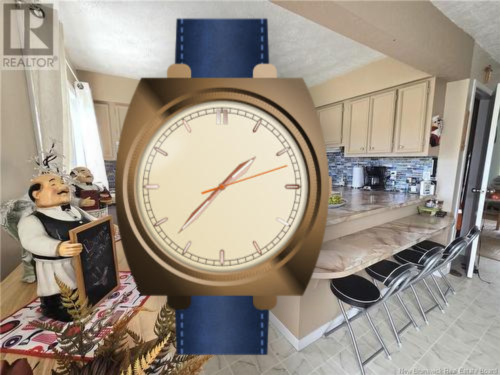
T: 1:37:12
